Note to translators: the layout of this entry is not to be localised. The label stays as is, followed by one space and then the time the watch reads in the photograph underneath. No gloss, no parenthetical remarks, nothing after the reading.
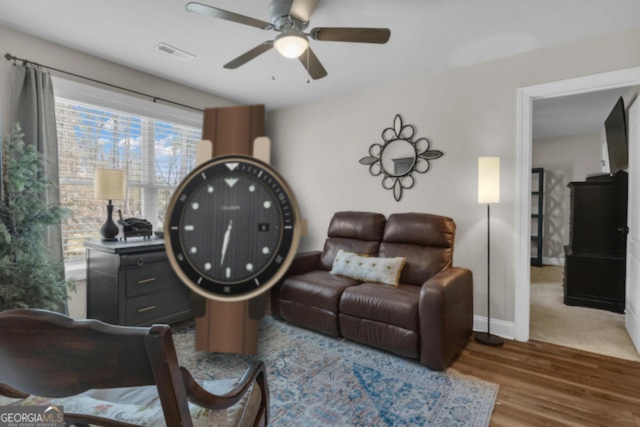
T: 6:32
